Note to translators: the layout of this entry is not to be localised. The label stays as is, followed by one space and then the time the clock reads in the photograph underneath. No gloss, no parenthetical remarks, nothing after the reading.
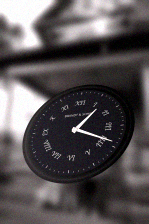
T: 1:19
